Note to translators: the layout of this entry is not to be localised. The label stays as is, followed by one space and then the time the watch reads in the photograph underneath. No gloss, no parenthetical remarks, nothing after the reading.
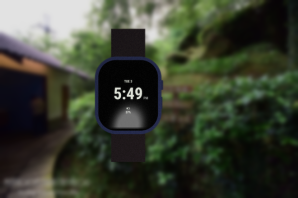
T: 5:49
